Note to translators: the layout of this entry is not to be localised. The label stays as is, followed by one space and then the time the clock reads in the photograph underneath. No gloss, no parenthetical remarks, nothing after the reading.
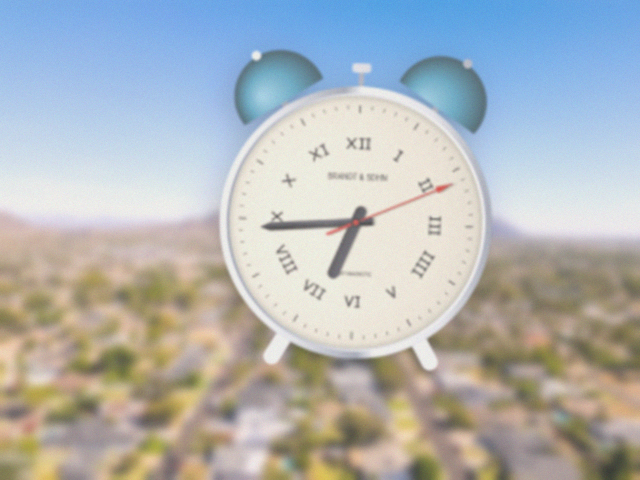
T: 6:44:11
